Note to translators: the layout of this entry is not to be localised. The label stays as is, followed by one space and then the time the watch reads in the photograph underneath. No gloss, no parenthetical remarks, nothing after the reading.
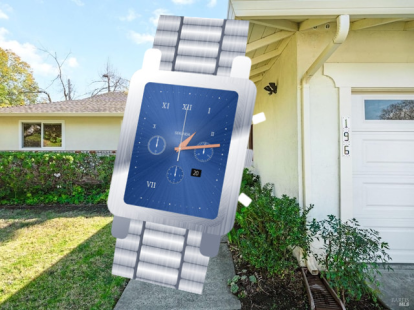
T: 1:13
